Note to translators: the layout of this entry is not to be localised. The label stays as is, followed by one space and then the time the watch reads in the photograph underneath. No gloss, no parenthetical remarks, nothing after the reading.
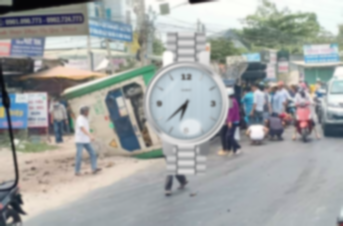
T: 6:38
